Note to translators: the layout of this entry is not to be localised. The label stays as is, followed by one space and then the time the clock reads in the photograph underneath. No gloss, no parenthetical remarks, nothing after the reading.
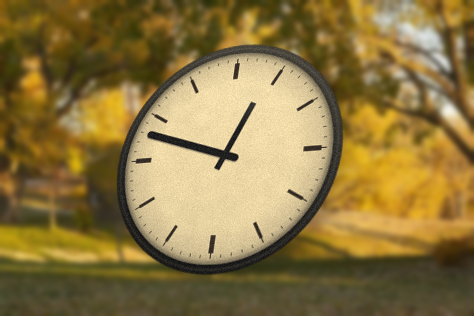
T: 12:48
